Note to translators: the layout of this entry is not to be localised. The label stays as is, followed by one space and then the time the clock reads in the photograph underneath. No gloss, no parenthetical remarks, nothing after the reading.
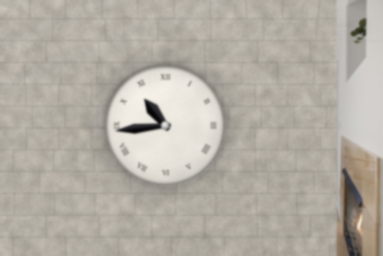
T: 10:44
